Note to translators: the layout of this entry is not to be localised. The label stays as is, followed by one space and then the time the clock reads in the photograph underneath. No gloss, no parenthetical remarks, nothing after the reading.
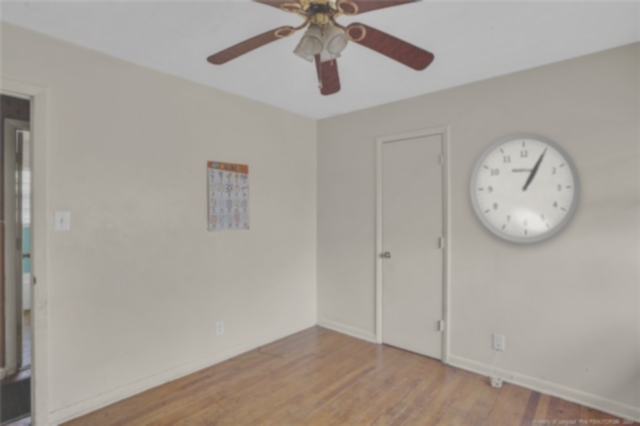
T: 1:05
